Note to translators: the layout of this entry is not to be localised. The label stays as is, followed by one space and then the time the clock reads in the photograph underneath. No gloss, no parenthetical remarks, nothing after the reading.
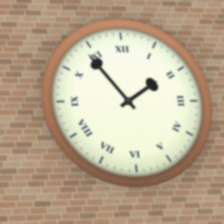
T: 1:54
